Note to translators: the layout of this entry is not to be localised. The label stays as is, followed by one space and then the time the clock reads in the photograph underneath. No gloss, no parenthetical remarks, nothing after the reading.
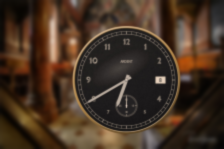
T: 6:40
